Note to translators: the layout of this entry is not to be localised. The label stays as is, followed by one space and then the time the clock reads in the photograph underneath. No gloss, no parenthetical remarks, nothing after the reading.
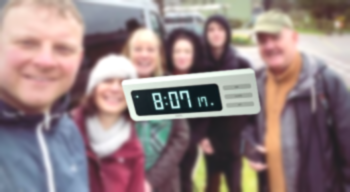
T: 8:07
